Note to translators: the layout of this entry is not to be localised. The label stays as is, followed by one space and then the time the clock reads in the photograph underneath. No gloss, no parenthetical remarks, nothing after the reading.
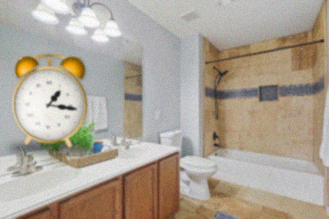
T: 1:16
